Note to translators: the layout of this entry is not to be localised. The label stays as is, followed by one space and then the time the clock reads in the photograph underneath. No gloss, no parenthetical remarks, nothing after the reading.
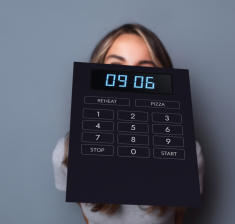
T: 9:06
